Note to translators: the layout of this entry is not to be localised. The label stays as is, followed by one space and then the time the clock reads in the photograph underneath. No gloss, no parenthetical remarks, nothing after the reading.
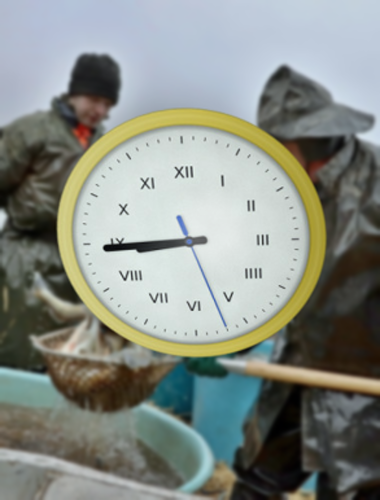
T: 8:44:27
